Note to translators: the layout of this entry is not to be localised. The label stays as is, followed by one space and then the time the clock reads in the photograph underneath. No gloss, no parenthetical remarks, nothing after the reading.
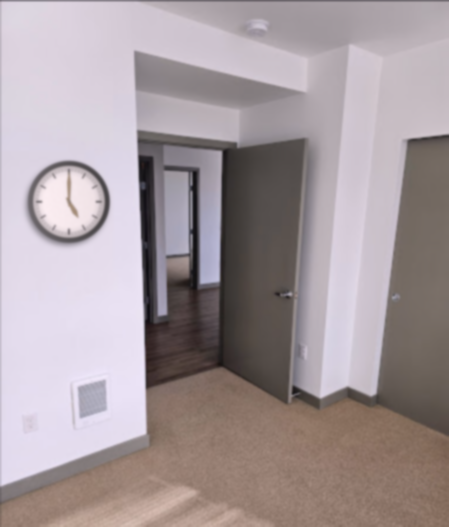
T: 5:00
